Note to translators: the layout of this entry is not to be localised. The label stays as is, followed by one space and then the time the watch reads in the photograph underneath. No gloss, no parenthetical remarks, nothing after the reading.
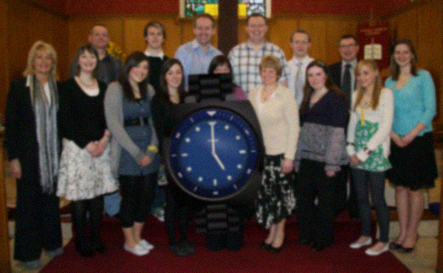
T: 5:00
